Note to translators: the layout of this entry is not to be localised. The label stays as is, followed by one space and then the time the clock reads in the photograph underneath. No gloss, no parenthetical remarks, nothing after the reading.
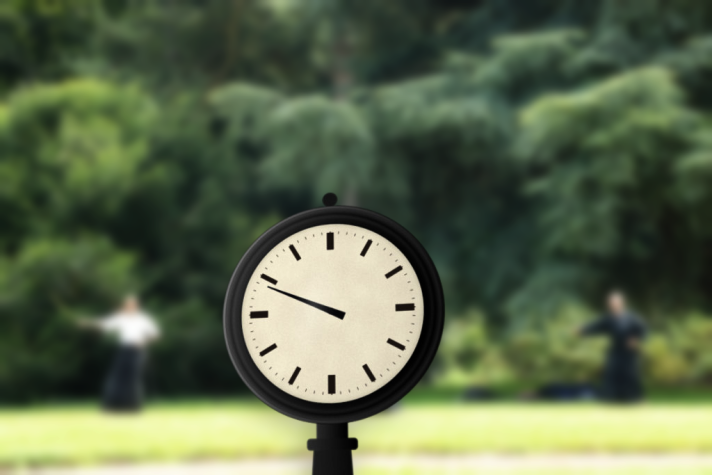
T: 9:49
